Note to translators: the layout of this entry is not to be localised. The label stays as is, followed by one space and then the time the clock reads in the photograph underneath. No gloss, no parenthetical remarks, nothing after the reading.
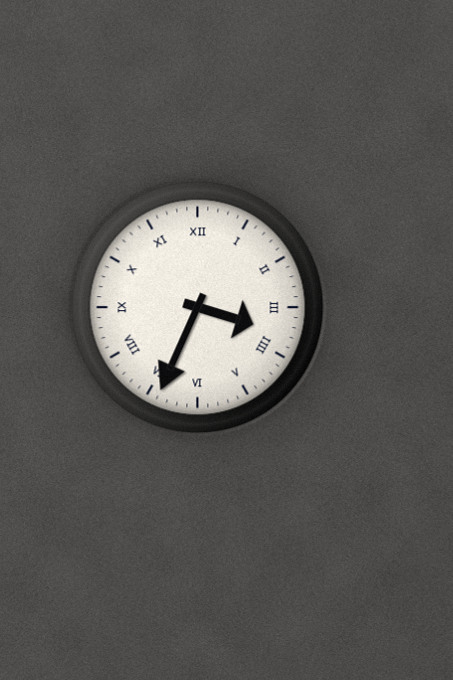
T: 3:34
